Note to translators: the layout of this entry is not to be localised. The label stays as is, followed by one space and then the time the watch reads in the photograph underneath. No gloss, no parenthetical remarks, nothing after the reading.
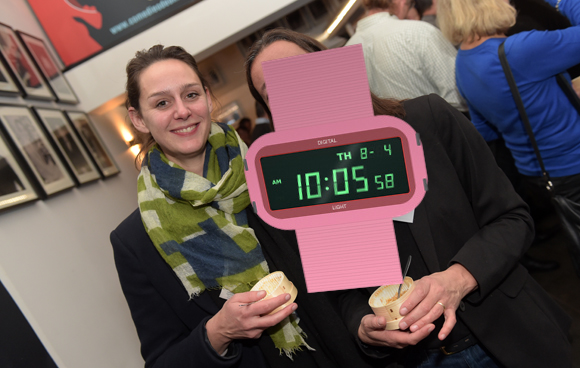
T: 10:05:58
